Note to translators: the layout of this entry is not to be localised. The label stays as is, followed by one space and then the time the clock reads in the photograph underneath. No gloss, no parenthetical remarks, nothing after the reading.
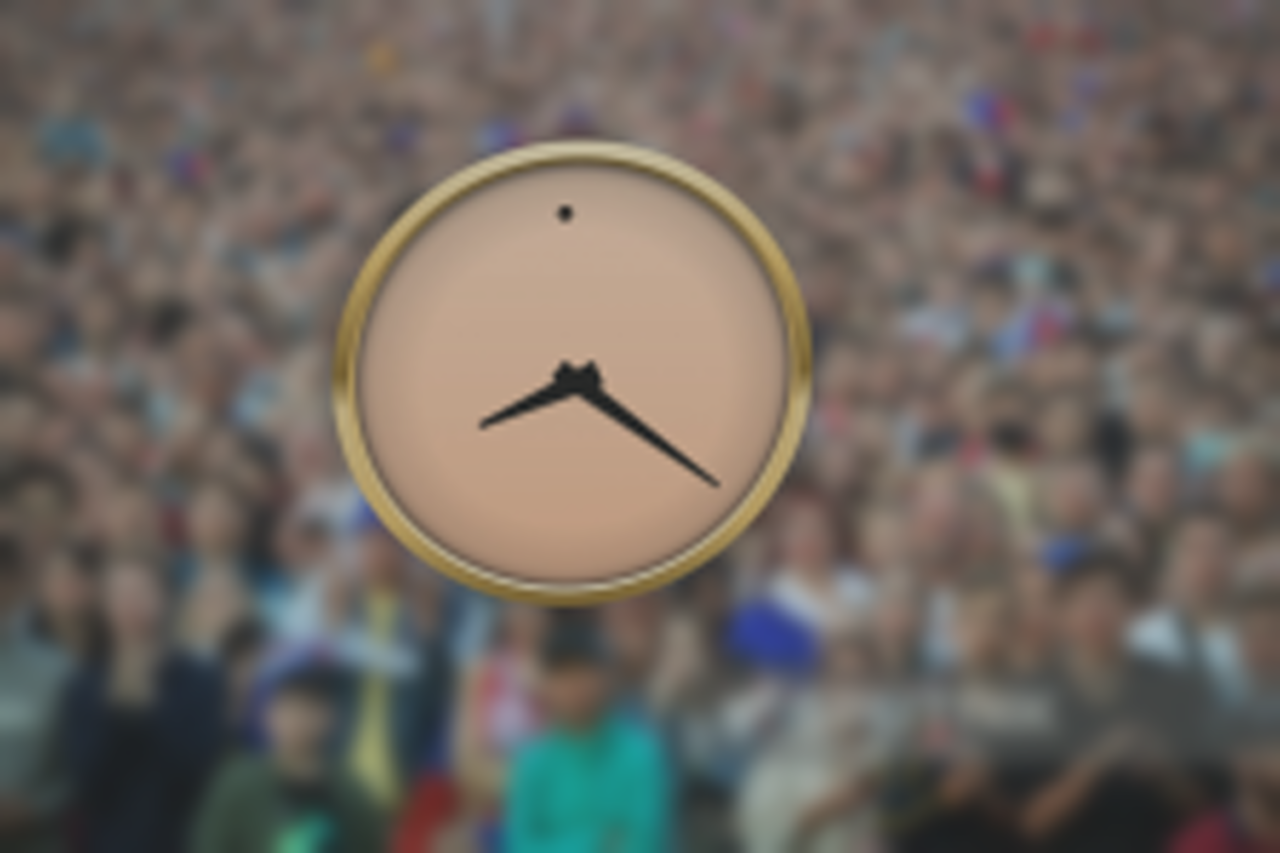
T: 8:22
